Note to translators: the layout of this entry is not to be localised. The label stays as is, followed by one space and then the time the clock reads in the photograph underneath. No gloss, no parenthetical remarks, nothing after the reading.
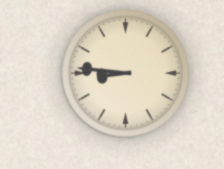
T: 8:46
